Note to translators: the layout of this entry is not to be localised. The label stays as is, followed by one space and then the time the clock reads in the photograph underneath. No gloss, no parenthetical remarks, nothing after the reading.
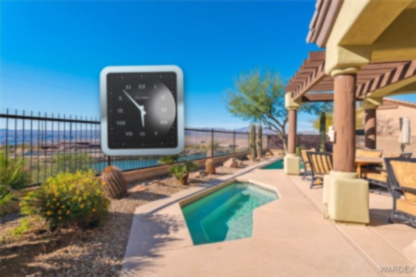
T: 5:53
